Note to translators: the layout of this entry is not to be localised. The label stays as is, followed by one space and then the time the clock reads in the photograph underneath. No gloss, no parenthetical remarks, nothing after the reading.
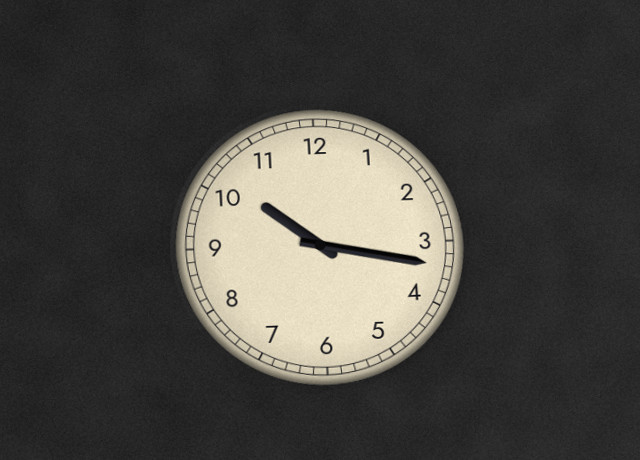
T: 10:17
